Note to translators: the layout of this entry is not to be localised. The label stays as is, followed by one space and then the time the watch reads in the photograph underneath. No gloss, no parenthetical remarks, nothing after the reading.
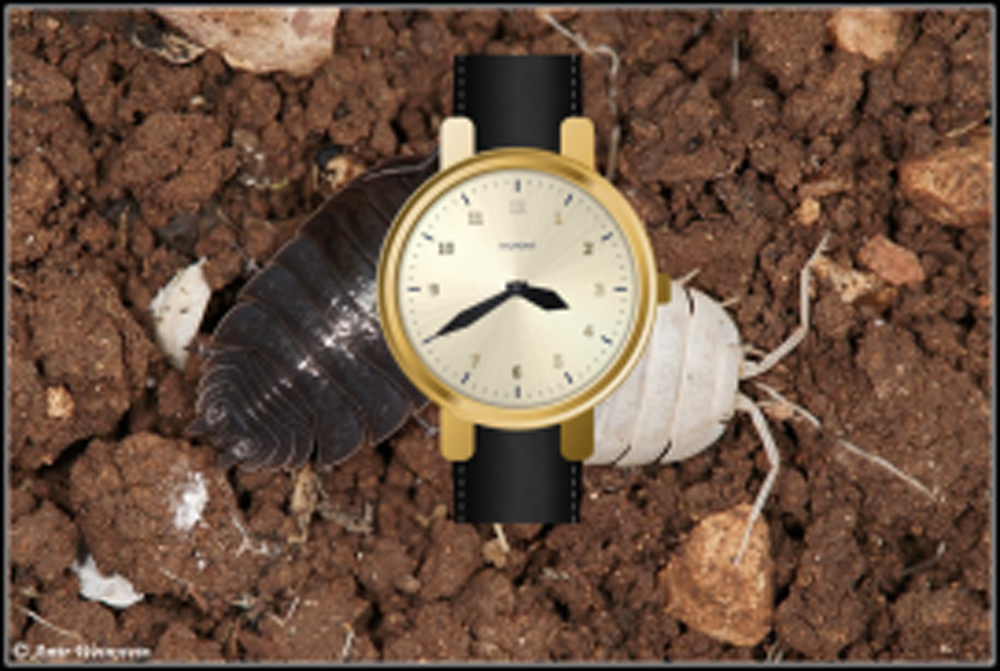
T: 3:40
